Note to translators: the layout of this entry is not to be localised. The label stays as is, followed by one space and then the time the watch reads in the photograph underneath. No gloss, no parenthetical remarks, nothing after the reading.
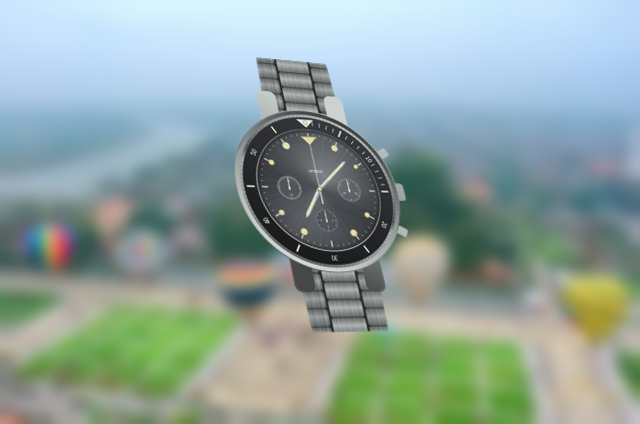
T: 7:08
